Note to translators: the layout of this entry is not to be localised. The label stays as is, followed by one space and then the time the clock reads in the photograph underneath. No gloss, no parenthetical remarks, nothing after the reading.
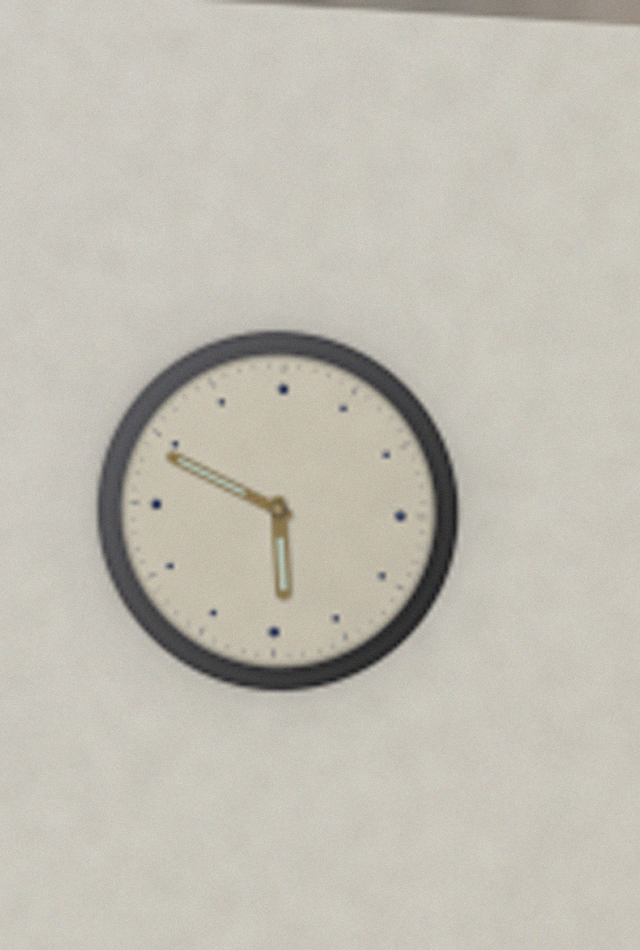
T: 5:49
